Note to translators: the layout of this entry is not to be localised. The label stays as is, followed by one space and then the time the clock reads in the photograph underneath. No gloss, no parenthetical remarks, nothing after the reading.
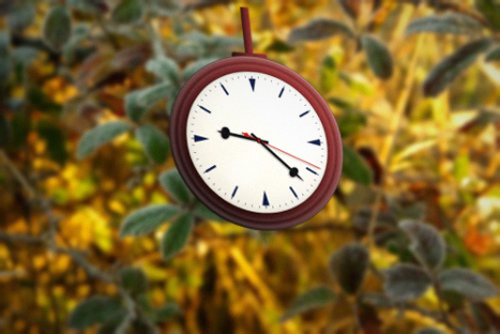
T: 9:22:19
